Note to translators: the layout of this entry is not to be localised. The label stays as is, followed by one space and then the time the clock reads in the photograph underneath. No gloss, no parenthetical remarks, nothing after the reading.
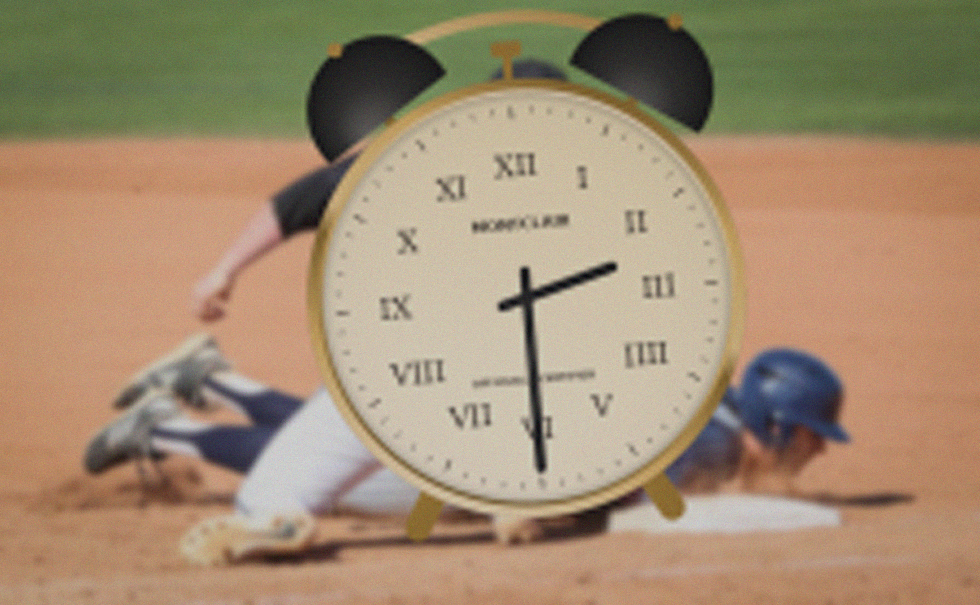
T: 2:30
